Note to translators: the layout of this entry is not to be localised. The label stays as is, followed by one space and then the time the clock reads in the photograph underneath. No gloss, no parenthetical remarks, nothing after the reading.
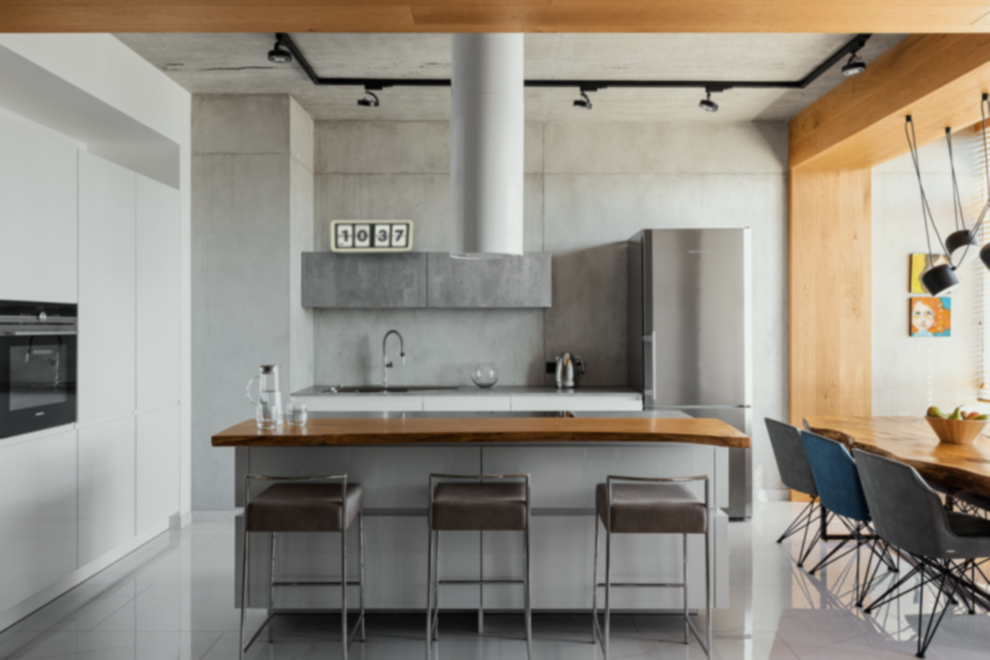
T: 10:37
